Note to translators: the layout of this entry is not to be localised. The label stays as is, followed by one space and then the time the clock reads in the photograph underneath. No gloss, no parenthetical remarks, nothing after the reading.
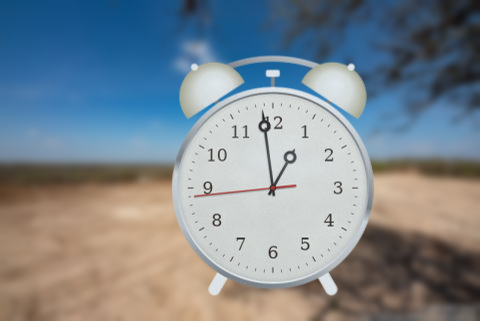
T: 12:58:44
